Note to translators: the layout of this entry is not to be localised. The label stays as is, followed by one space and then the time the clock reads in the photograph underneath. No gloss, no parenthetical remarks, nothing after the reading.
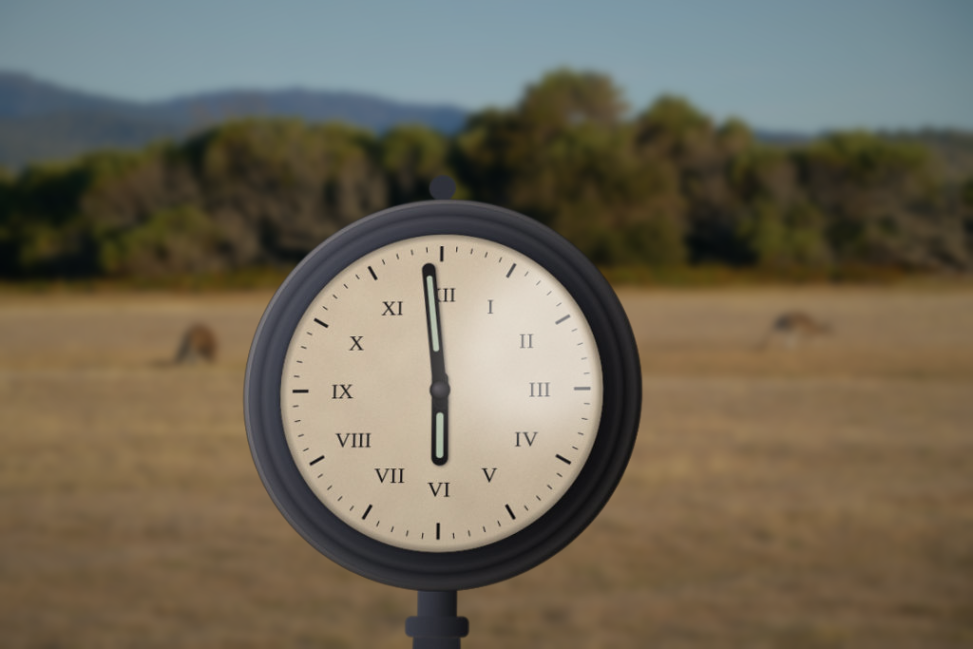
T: 5:59
